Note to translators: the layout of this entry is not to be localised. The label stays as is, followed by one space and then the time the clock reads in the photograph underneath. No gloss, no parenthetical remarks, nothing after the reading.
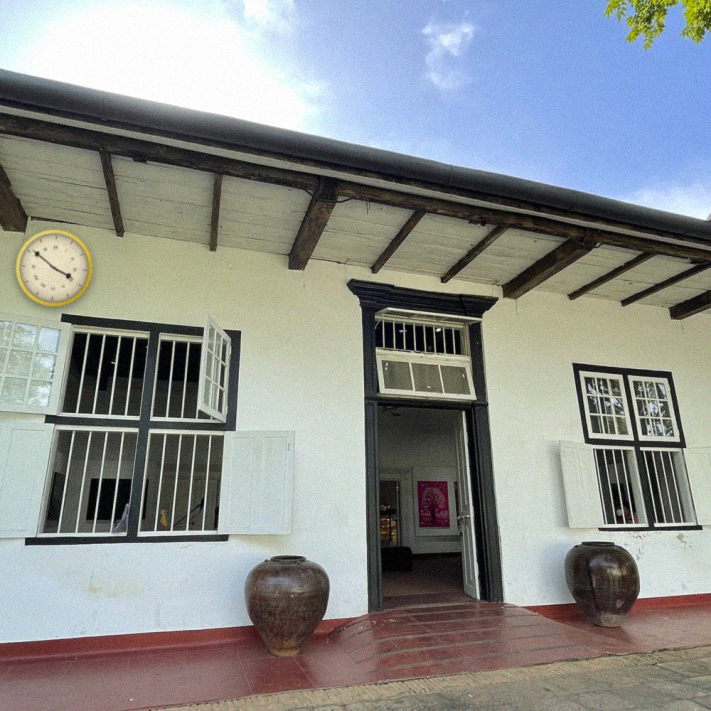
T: 3:51
